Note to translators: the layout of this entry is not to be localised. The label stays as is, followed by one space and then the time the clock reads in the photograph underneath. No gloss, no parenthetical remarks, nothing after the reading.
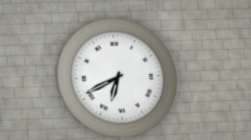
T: 6:41
